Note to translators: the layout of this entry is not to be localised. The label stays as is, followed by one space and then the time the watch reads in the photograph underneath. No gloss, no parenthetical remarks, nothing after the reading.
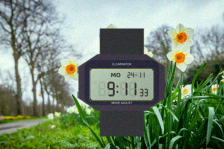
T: 9:11:33
